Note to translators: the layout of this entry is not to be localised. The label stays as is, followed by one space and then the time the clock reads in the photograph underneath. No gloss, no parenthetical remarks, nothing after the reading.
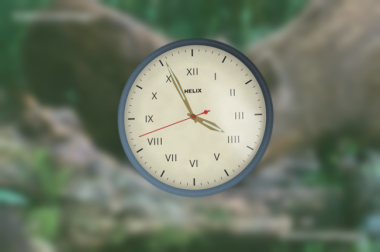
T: 3:55:42
